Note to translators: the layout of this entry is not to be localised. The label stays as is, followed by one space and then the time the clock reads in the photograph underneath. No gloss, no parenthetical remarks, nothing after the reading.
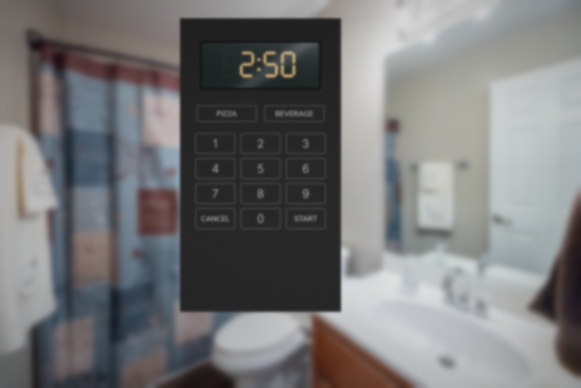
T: 2:50
